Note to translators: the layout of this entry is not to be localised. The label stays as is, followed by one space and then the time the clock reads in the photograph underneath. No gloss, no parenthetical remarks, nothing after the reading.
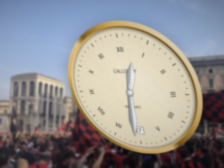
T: 12:31
